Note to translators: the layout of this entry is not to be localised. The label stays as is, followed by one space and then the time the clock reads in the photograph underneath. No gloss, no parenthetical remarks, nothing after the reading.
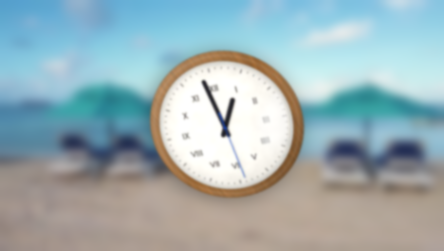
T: 12:58:29
